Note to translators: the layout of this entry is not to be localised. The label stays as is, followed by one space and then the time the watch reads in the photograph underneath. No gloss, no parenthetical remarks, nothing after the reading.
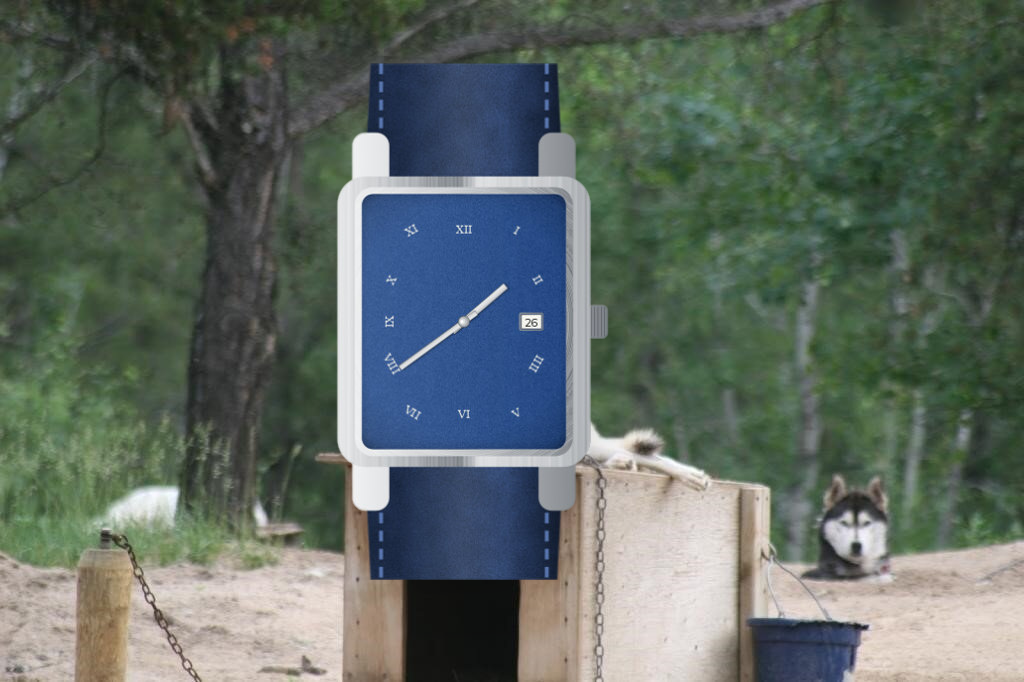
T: 1:39
